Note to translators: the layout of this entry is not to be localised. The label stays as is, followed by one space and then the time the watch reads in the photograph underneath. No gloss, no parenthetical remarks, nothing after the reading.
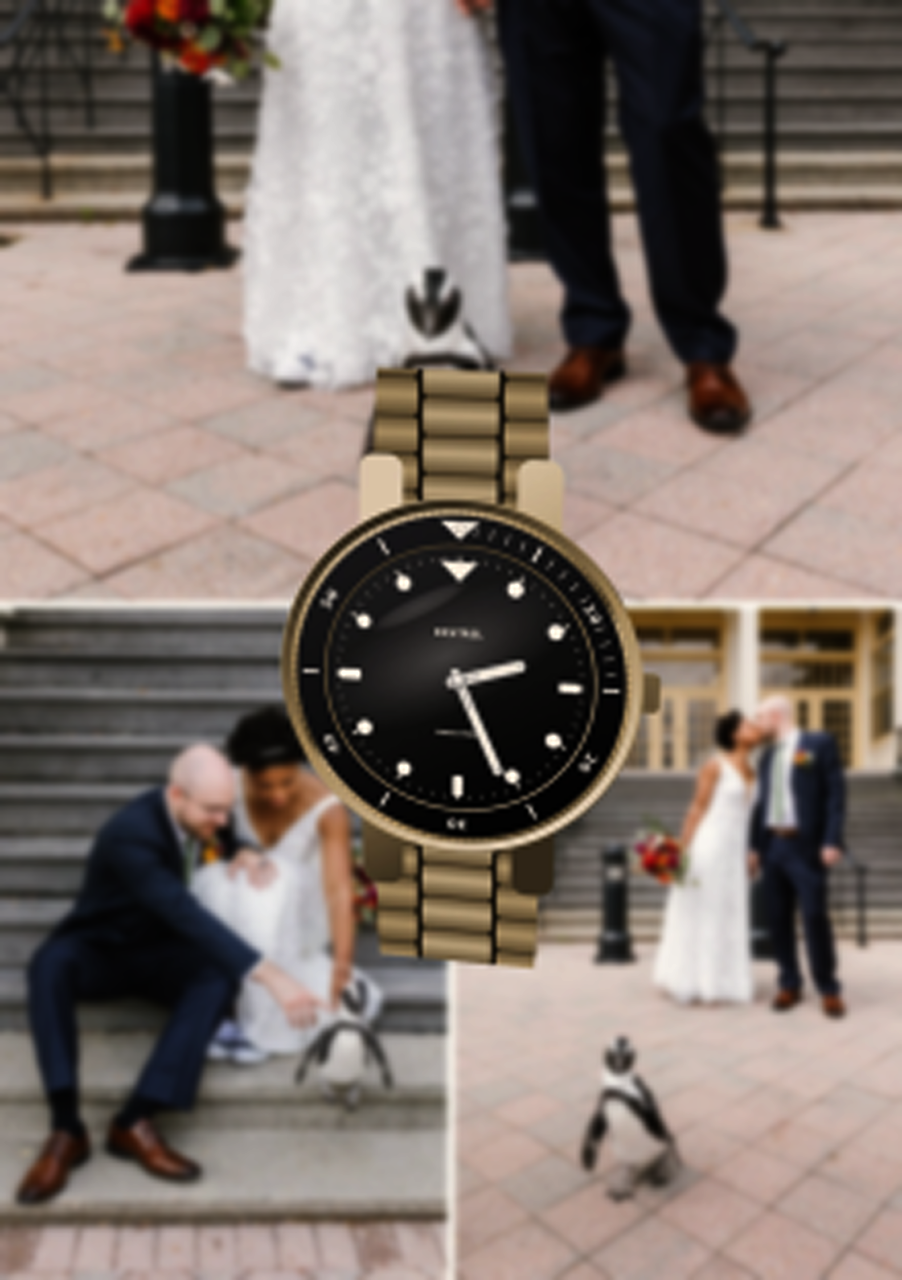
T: 2:26
